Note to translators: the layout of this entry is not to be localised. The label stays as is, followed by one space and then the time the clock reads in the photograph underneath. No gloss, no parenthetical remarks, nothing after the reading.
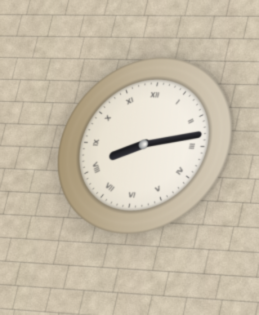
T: 8:13
